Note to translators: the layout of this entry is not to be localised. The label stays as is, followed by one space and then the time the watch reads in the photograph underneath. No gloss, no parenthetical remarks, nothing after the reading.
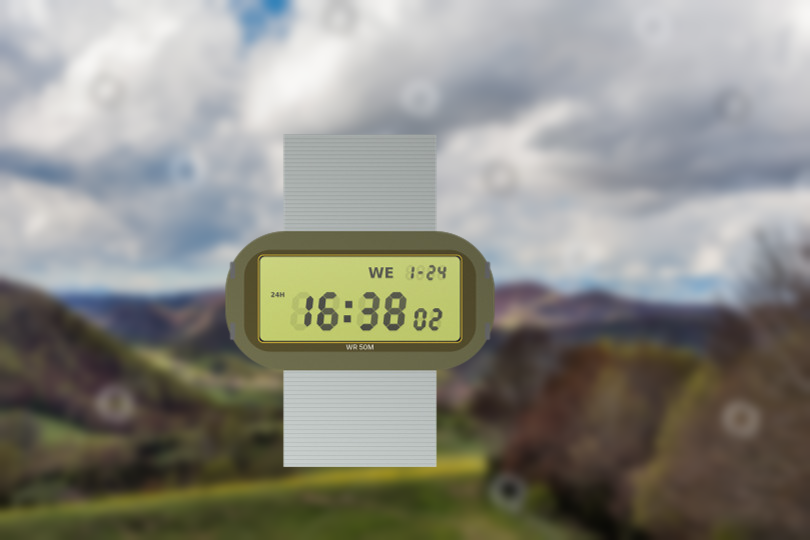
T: 16:38:02
